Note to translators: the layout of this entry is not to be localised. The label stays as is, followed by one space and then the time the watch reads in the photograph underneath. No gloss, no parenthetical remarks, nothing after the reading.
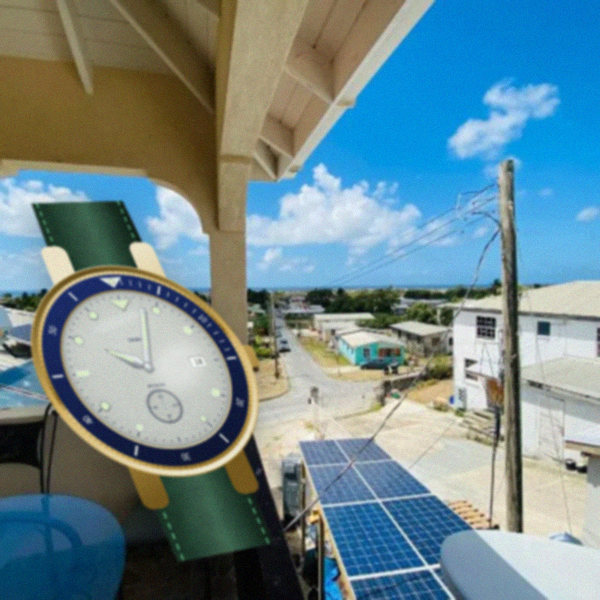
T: 10:03
